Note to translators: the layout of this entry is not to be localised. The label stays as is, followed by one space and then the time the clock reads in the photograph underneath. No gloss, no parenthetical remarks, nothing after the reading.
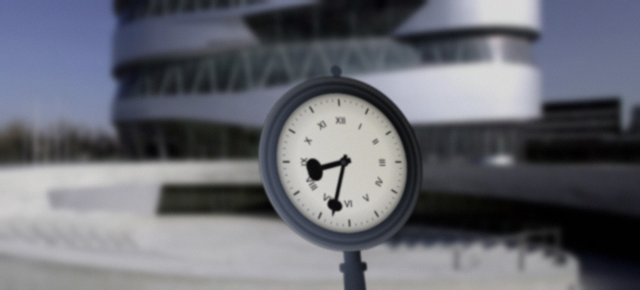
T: 8:33
